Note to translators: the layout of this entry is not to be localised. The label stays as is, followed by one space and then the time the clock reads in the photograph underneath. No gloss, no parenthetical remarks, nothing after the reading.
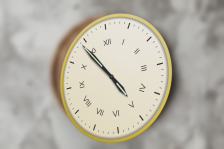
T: 4:54
